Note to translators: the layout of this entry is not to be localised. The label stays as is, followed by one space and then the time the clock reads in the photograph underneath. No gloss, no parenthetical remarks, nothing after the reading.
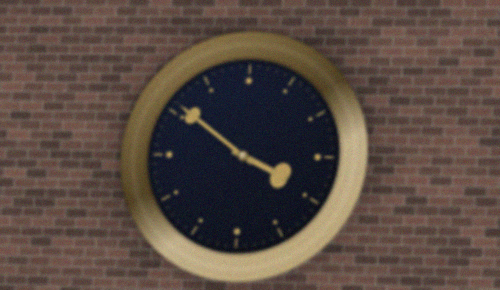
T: 3:51
